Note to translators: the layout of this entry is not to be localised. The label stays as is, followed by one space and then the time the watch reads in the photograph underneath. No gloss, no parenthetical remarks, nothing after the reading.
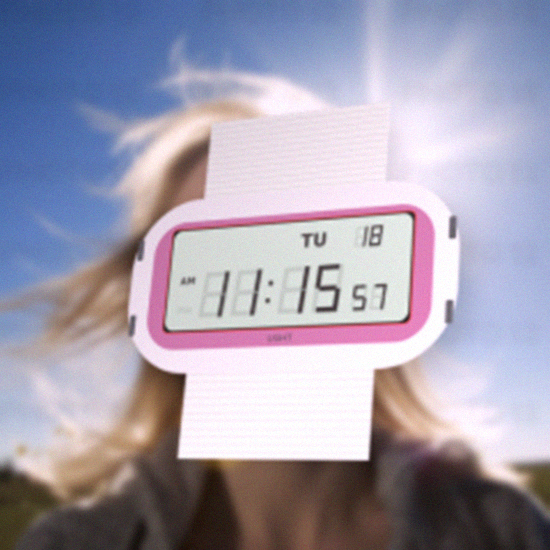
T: 11:15:57
